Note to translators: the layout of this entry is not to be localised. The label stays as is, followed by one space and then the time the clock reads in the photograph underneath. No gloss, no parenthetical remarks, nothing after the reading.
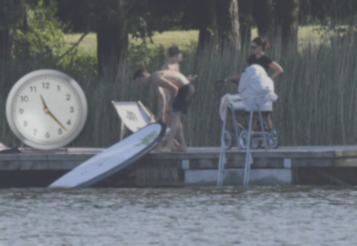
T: 11:23
